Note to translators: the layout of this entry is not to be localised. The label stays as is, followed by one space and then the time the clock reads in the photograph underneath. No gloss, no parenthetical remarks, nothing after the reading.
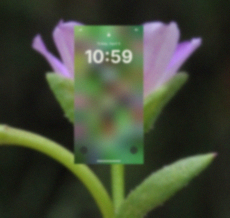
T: 10:59
